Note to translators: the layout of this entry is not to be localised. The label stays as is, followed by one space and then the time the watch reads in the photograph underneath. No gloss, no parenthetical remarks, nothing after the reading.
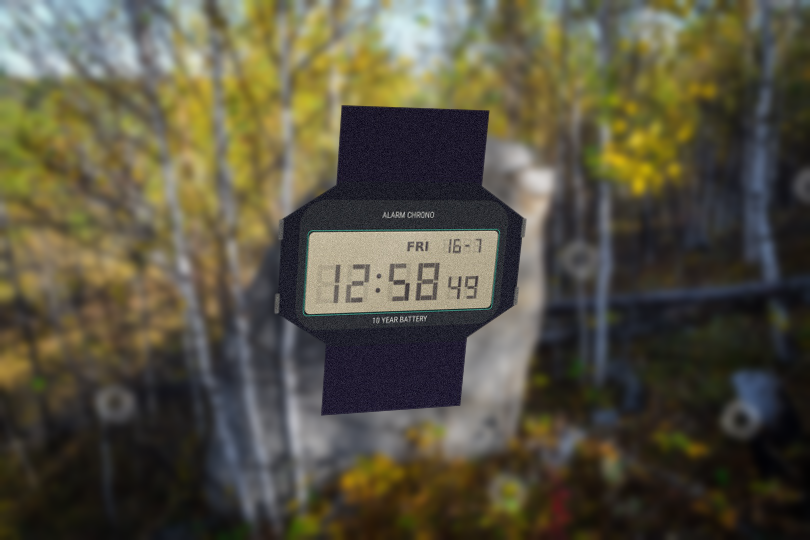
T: 12:58:49
